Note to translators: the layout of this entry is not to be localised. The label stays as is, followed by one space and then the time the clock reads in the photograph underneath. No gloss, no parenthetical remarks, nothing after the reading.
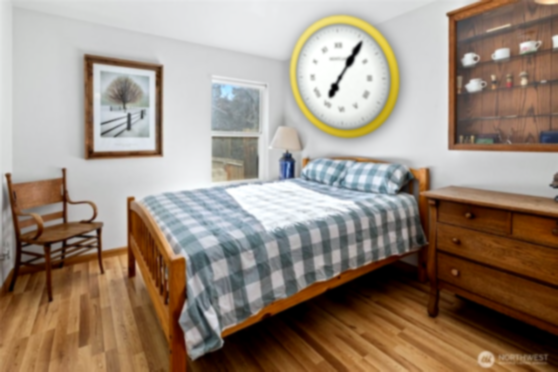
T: 7:06
